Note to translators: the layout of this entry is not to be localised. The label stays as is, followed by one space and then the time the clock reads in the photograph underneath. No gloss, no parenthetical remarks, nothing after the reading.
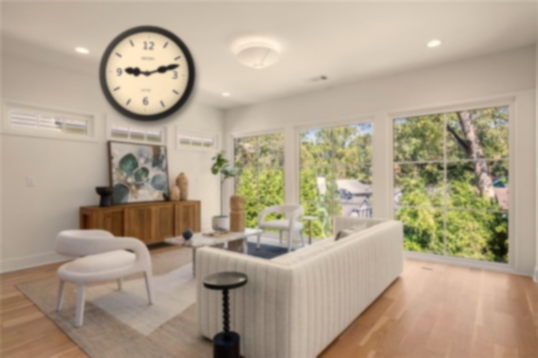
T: 9:12
